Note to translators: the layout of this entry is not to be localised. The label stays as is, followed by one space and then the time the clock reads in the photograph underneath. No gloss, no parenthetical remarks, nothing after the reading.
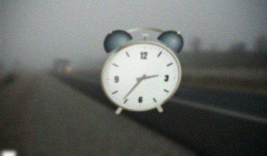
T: 2:36
